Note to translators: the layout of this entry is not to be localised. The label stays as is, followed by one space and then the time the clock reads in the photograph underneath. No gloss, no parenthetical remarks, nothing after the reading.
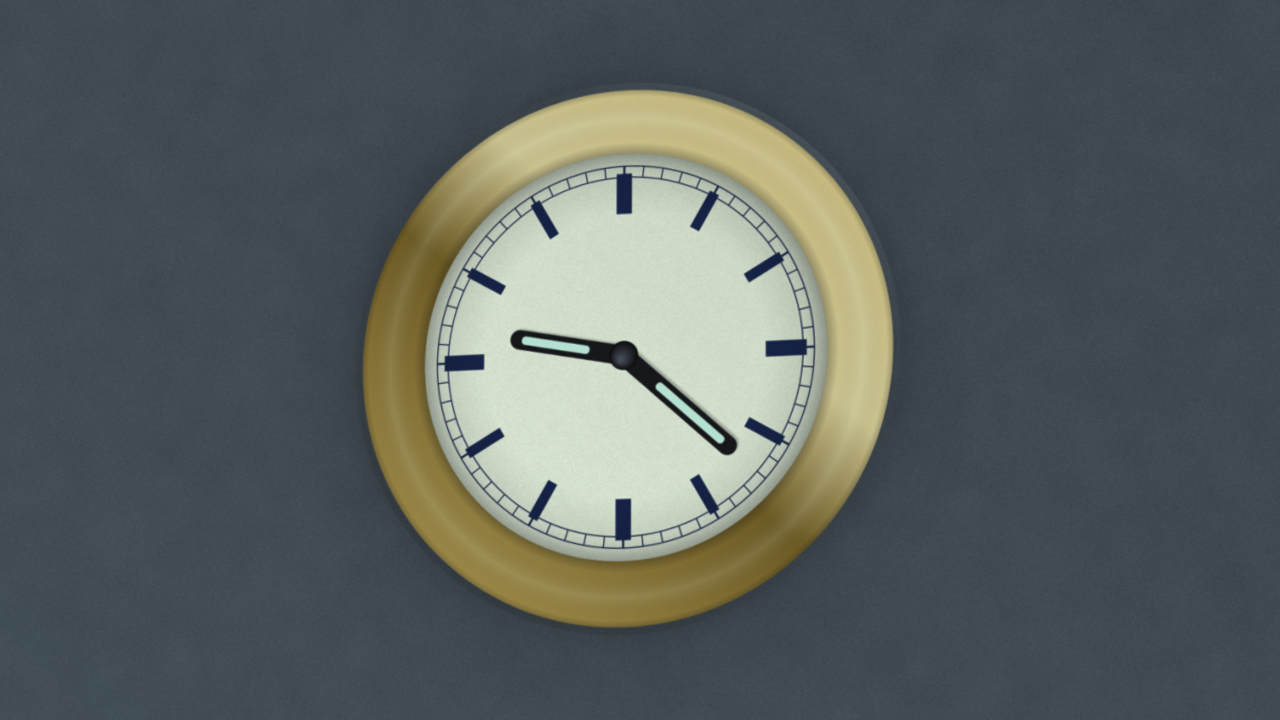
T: 9:22
